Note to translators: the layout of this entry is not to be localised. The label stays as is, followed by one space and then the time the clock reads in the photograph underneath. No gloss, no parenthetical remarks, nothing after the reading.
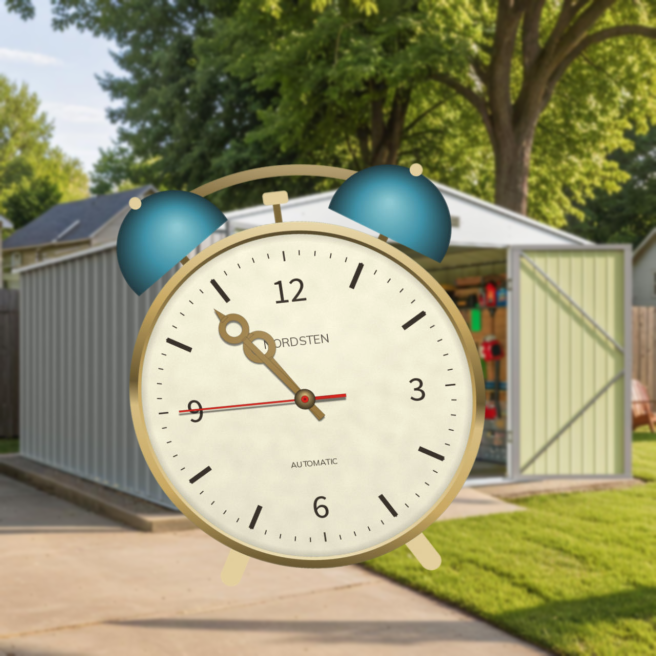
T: 10:53:45
